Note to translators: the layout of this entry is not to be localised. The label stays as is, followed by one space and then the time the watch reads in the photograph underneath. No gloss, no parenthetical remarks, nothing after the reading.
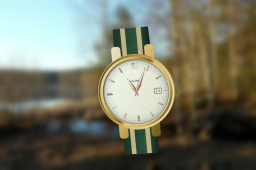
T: 11:04
